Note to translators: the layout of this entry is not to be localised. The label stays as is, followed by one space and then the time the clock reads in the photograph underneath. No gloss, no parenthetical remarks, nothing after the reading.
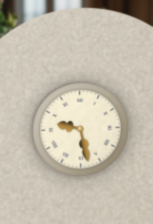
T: 9:28
